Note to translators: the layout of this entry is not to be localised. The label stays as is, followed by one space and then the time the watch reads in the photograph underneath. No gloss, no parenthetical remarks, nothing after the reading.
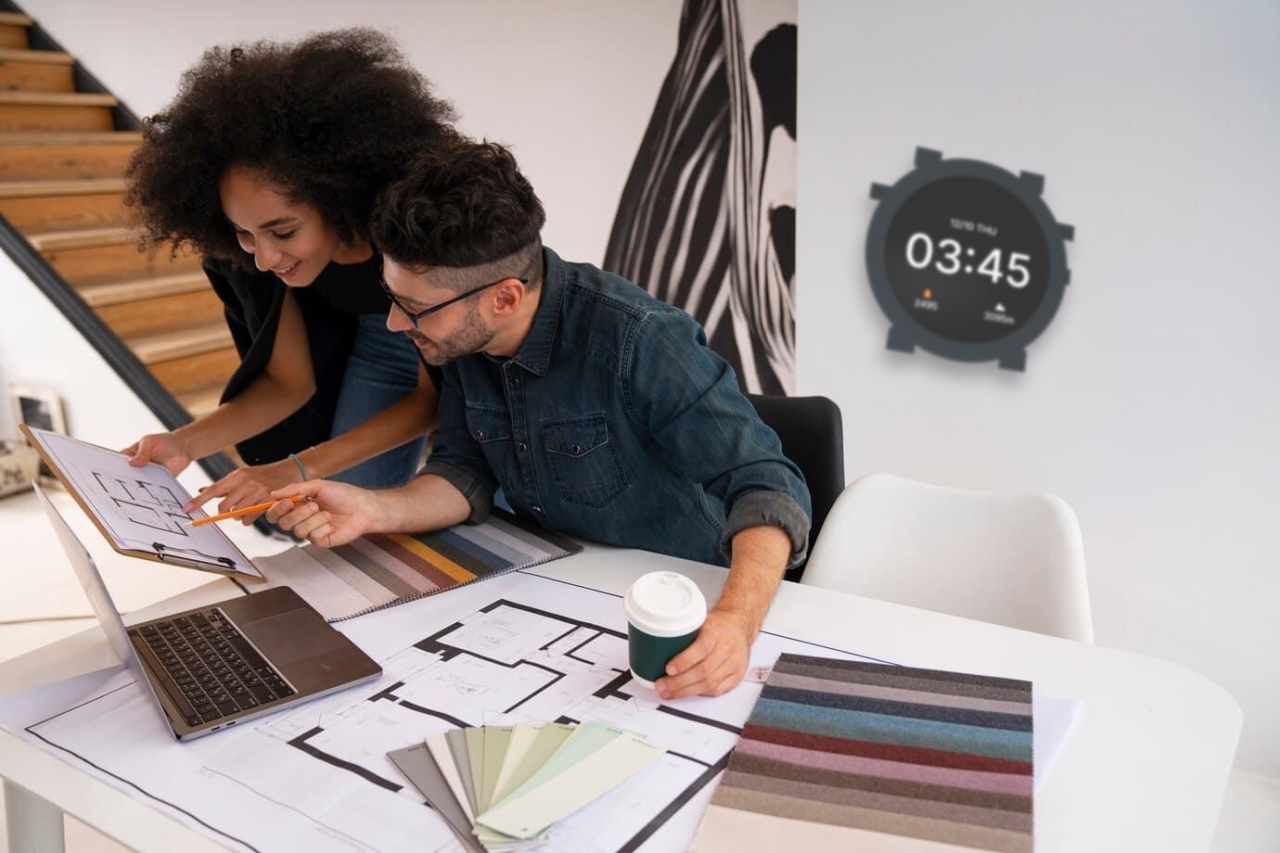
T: 3:45
